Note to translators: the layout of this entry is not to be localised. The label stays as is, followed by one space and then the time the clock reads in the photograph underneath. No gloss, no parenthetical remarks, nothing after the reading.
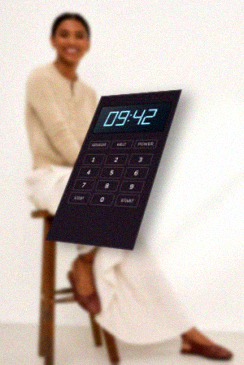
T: 9:42
